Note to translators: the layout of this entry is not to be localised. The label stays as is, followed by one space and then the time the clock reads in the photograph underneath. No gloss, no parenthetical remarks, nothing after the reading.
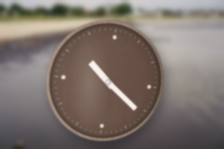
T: 10:21
